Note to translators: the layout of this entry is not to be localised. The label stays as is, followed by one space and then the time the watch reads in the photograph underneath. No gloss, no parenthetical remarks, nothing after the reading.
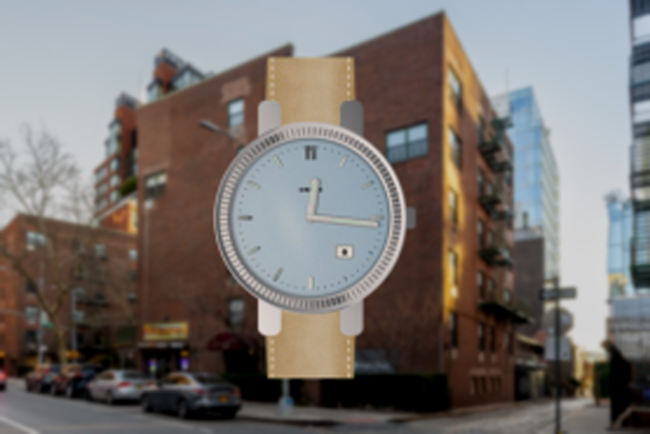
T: 12:16
